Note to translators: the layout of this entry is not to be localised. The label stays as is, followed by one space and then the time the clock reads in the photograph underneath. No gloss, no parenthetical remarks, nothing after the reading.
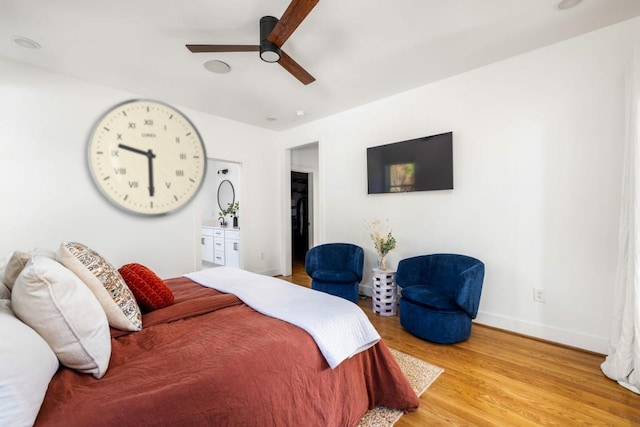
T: 9:30
